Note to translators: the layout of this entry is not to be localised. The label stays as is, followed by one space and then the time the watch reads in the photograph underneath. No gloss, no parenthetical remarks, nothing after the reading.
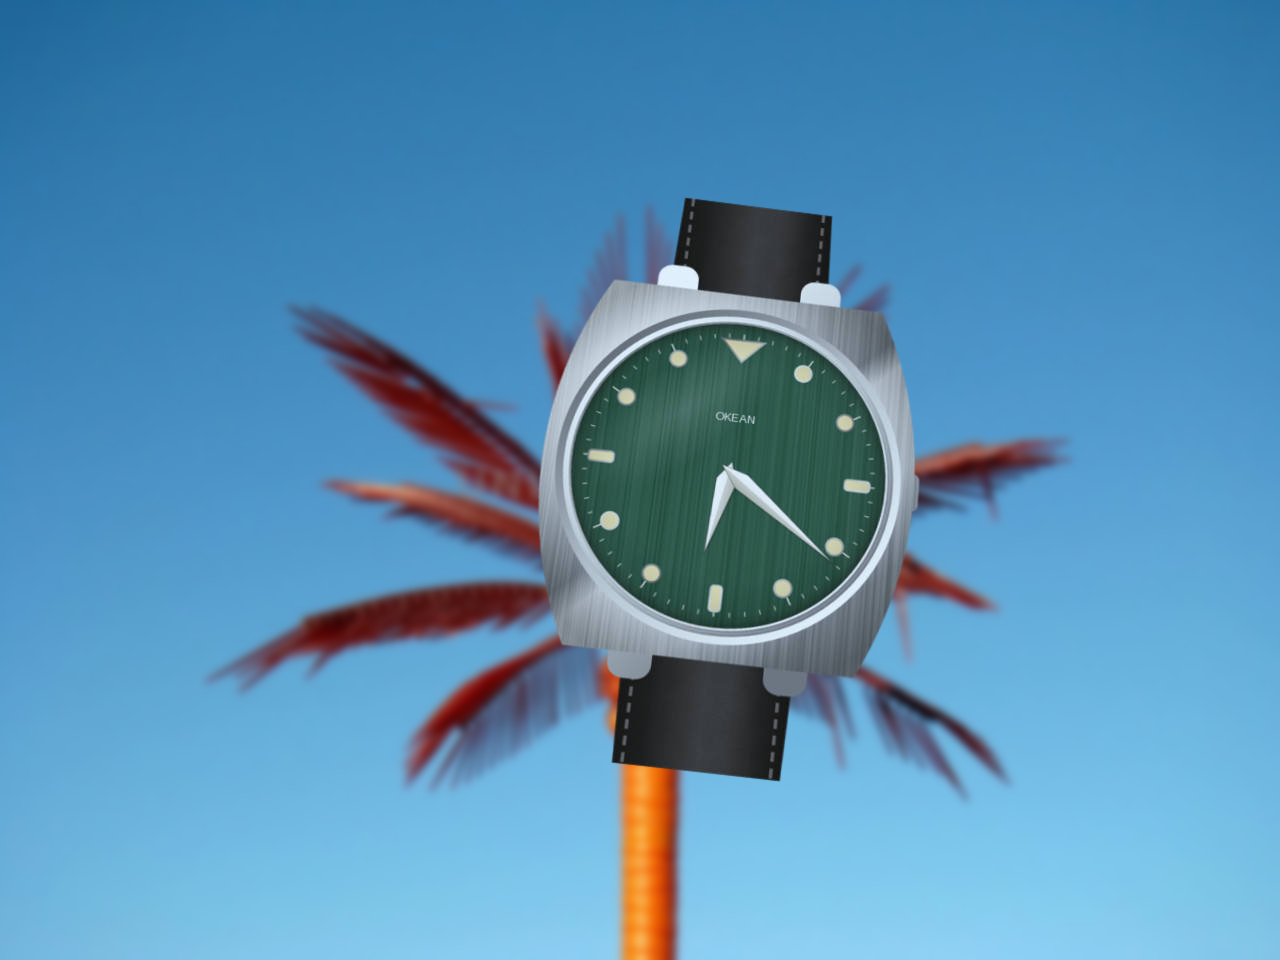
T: 6:21
